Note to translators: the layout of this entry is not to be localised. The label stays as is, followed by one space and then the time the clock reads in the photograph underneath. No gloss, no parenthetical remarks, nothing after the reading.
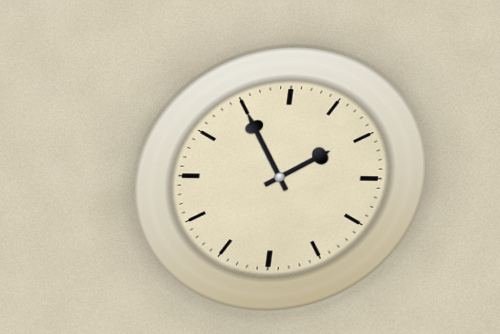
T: 1:55
